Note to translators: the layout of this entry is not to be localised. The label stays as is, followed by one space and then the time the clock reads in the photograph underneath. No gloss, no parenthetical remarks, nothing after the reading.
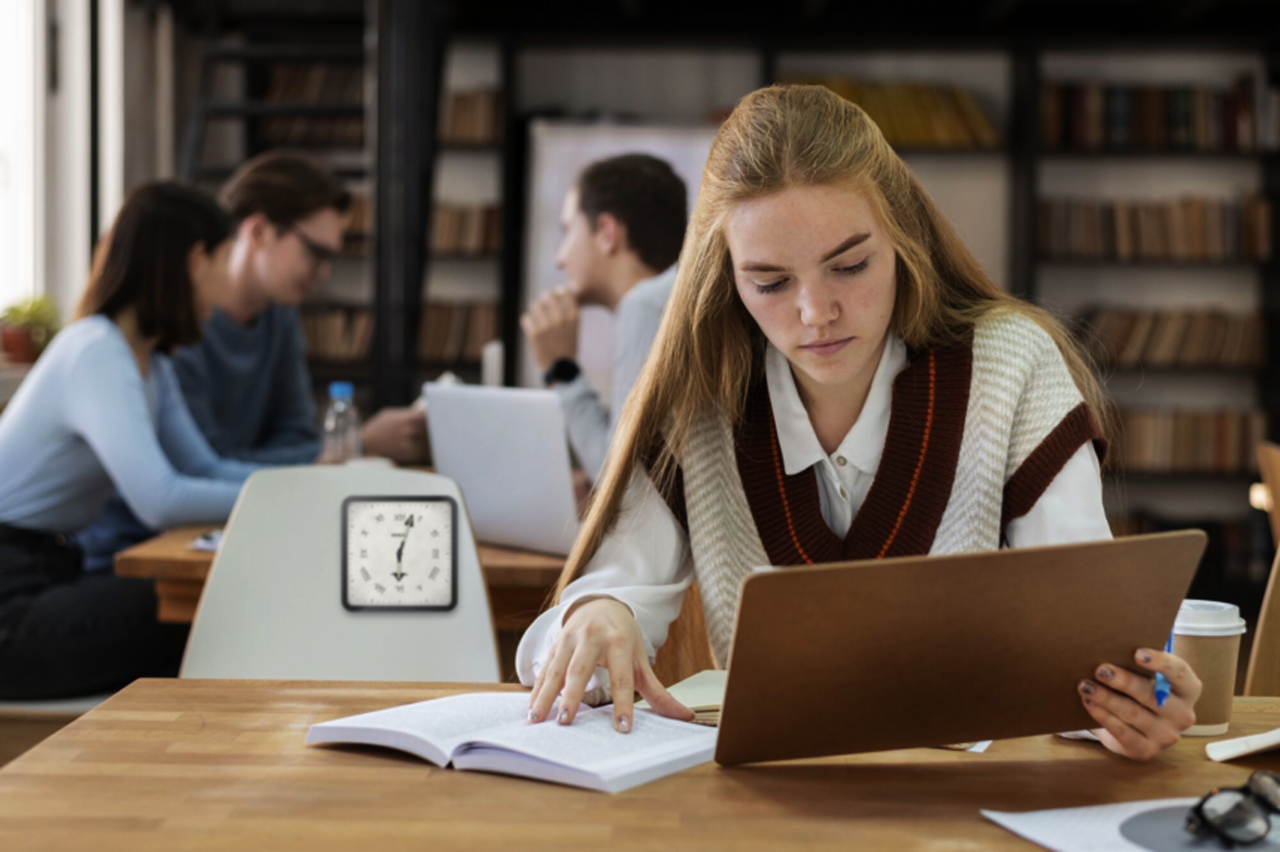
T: 6:03
